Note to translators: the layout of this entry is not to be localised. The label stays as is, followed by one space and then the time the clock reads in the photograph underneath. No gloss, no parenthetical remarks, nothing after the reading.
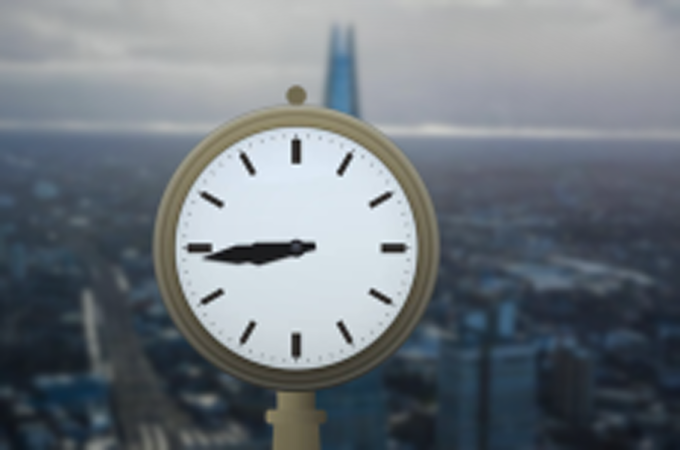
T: 8:44
